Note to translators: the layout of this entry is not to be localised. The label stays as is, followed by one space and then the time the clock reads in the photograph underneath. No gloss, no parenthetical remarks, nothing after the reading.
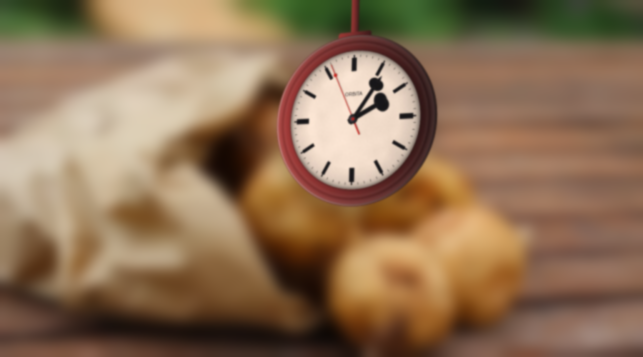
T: 2:05:56
